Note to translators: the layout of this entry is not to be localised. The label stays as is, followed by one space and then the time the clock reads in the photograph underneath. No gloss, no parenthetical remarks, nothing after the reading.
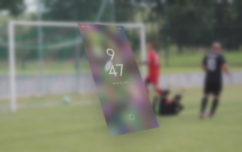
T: 9:47
